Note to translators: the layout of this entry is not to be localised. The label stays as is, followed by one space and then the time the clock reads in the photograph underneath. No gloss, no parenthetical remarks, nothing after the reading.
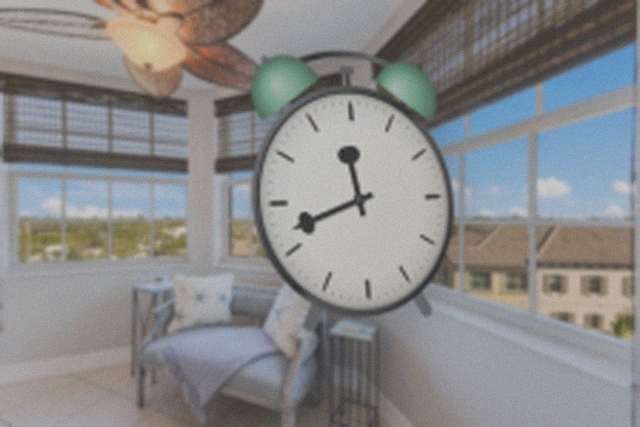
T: 11:42
